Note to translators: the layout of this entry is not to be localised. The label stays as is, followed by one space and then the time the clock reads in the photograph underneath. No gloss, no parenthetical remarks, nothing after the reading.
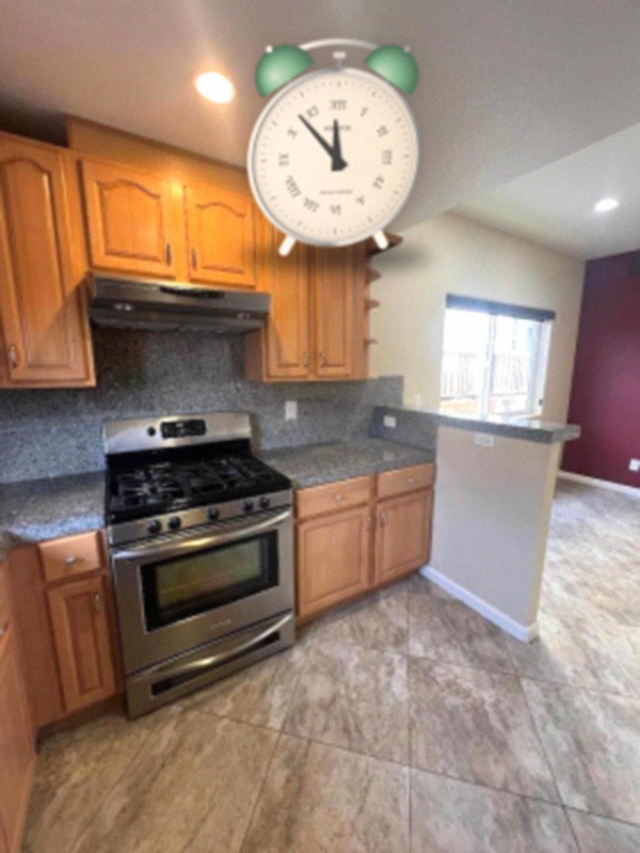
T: 11:53
